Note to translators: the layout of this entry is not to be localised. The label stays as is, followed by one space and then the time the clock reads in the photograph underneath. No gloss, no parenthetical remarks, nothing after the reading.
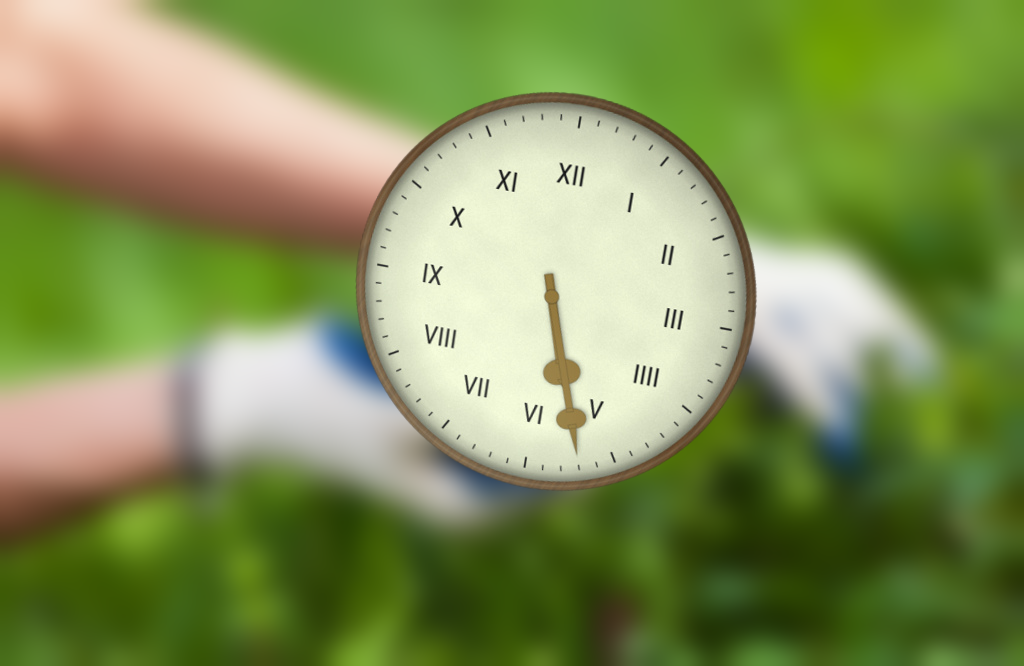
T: 5:27
